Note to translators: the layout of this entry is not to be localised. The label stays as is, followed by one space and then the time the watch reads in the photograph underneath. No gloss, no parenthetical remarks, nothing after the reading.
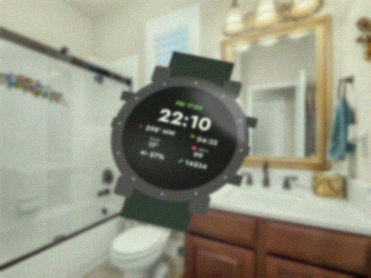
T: 22:10
